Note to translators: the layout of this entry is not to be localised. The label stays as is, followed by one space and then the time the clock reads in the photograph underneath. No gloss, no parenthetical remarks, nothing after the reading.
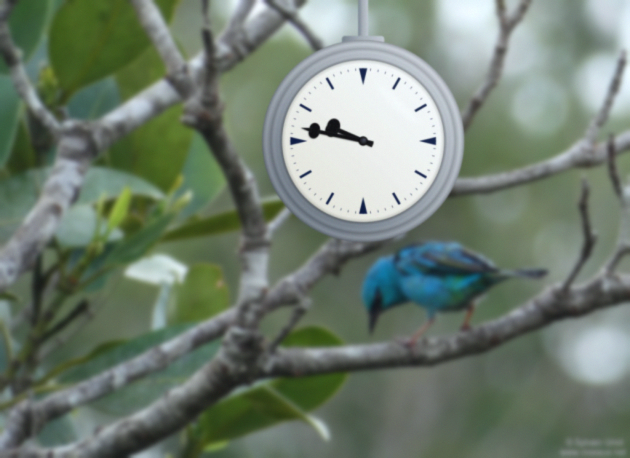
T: 9:47
